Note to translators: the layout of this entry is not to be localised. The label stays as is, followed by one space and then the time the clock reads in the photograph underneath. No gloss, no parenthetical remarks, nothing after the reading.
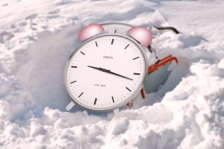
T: 9:17
